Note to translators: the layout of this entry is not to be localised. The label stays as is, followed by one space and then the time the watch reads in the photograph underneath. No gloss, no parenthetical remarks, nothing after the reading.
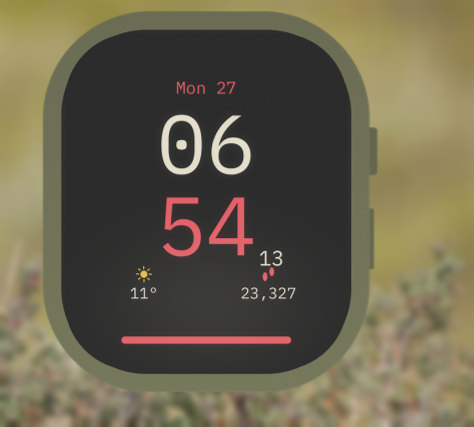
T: 6:54:13
